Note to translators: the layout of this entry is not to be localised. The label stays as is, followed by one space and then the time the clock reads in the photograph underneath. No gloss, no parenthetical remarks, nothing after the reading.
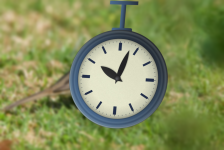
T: 10:03
